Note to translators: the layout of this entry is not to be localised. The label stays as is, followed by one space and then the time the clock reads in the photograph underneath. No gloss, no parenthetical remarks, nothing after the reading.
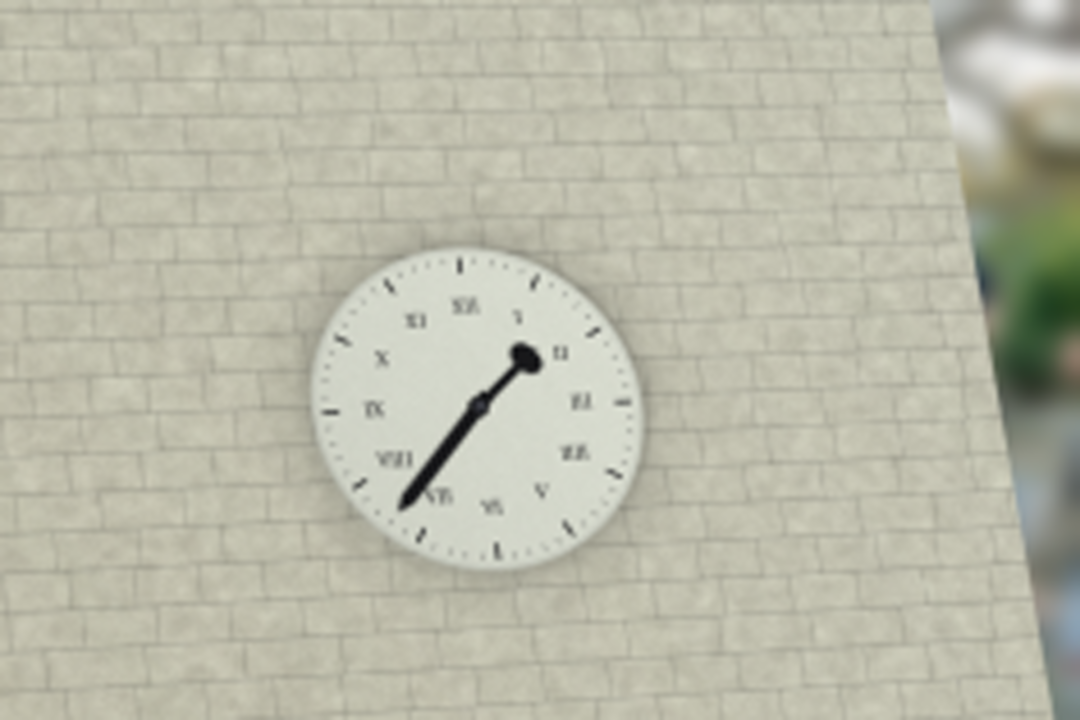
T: 1:37
